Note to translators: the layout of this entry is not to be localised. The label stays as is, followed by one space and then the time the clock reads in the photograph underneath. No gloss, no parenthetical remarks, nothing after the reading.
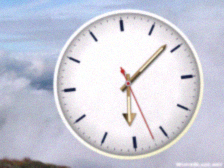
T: 6:08:27
